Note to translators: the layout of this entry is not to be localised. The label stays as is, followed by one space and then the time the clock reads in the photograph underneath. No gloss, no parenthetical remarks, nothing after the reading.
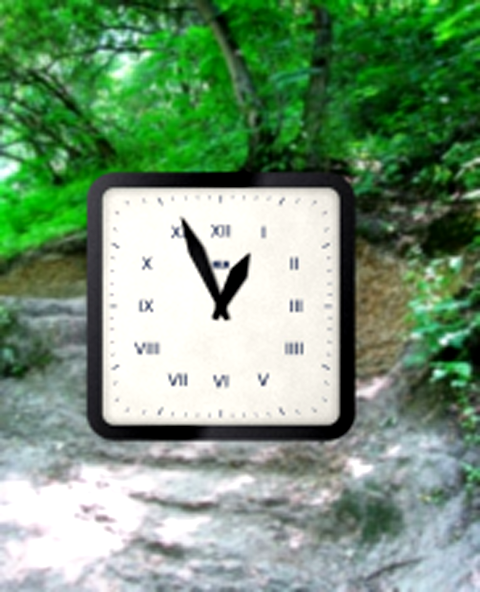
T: 12:56
